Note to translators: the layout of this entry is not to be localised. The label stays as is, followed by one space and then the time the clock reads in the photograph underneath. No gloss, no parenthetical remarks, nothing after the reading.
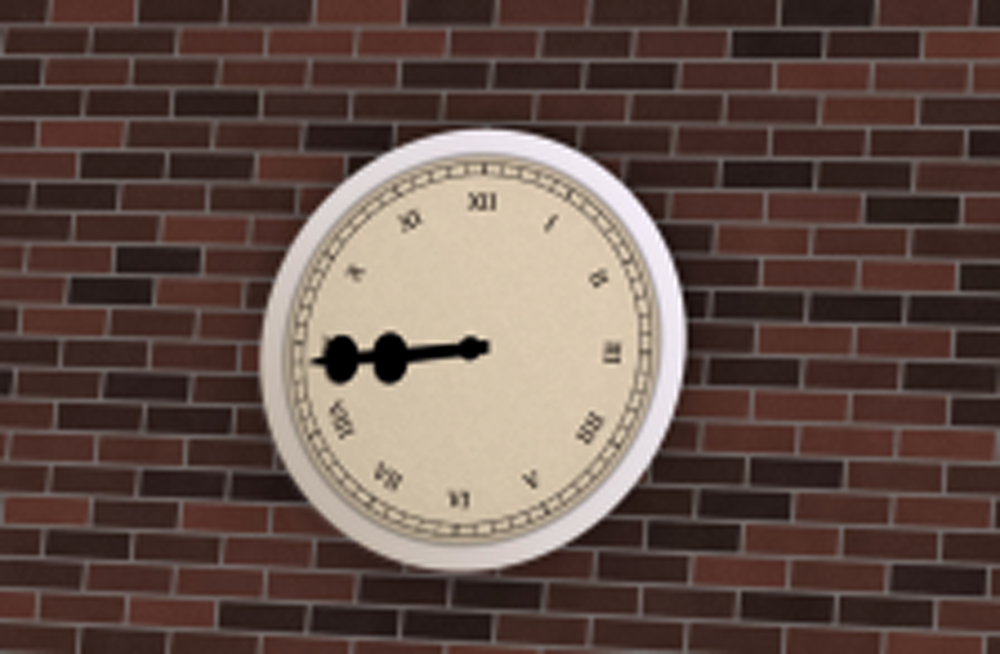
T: 8:44
